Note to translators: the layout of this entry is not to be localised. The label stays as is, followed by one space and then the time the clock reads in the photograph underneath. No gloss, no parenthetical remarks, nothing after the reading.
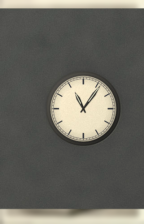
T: 11:06
